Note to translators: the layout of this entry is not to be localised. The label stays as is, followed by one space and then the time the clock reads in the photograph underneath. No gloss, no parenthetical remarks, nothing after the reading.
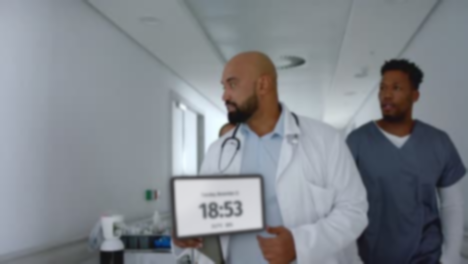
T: 18:53
